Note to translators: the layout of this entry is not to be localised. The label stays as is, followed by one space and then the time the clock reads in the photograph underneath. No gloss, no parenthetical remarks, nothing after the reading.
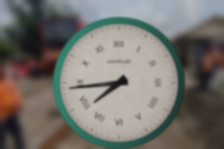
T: 7:44
